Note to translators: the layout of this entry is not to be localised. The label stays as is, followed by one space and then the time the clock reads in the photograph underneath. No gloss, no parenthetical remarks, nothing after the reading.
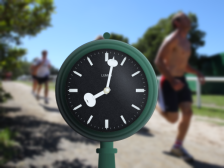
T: 8:02
